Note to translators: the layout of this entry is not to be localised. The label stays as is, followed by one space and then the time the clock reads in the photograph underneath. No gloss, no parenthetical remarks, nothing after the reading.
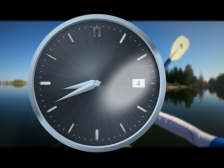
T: 8:41
